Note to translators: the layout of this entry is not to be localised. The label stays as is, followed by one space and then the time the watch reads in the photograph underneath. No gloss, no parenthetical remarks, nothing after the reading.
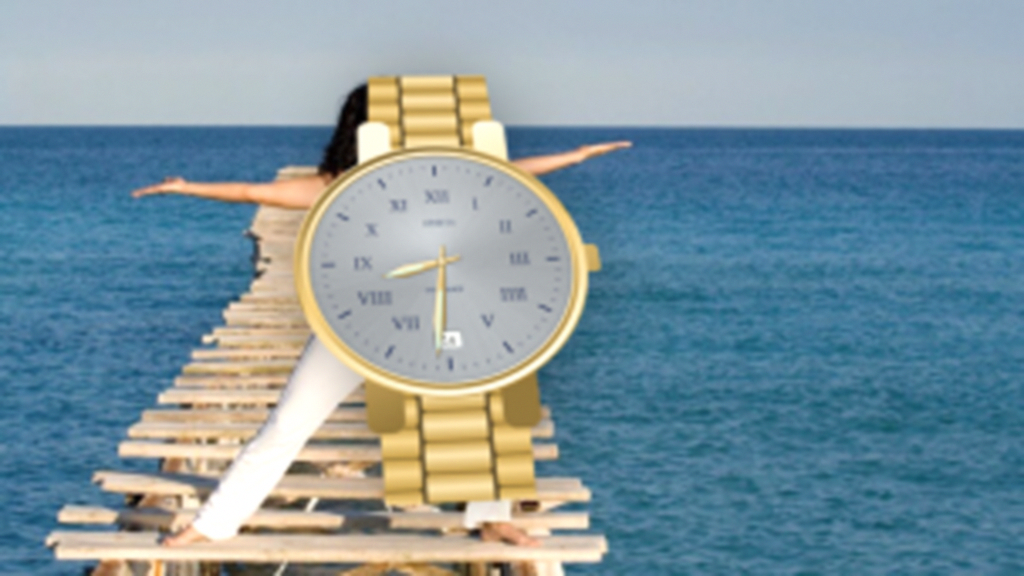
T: 8:31
